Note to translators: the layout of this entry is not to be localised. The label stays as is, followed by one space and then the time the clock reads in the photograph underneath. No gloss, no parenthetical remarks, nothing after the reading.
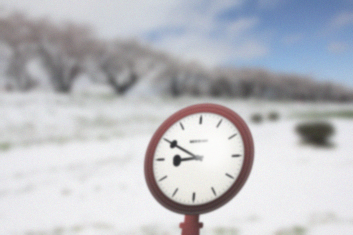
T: 8:50
